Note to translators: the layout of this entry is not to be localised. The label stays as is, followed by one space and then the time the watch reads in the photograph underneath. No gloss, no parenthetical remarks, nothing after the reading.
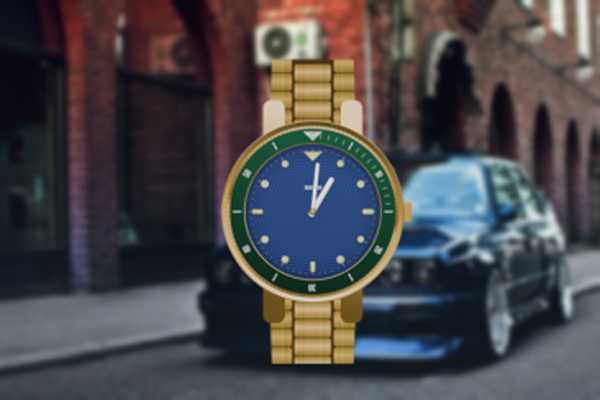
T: 1:01
